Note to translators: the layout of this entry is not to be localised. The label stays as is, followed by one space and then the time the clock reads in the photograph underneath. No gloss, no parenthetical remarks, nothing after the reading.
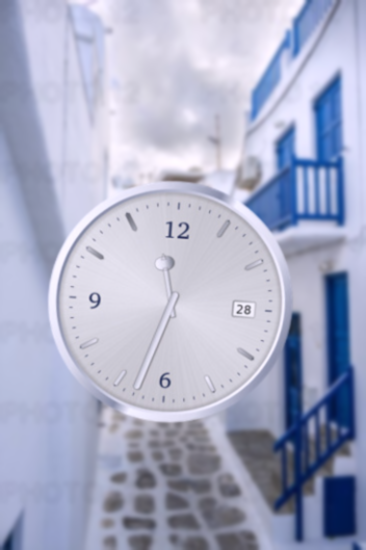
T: 11:33
